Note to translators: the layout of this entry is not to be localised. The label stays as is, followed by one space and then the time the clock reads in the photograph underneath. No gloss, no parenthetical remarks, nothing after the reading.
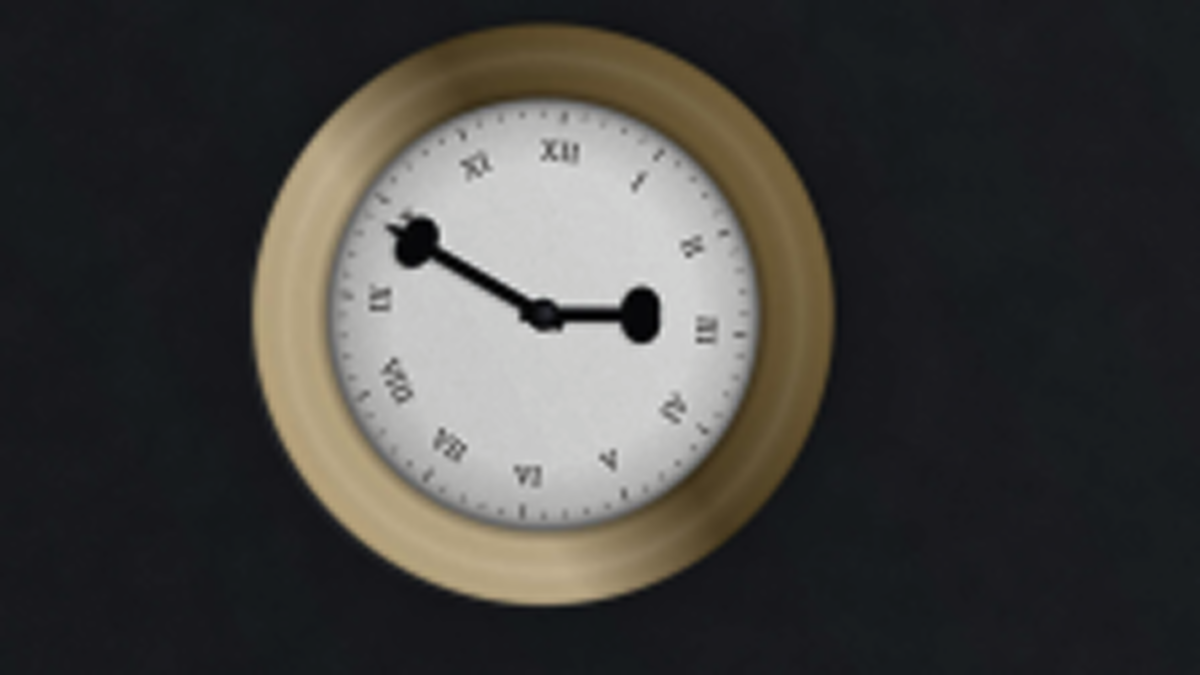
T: 2:49
